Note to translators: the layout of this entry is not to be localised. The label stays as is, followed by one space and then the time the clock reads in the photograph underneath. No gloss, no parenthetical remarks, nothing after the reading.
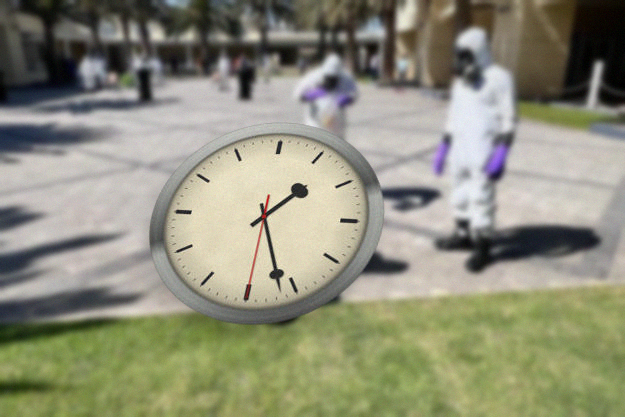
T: 1:26:30
